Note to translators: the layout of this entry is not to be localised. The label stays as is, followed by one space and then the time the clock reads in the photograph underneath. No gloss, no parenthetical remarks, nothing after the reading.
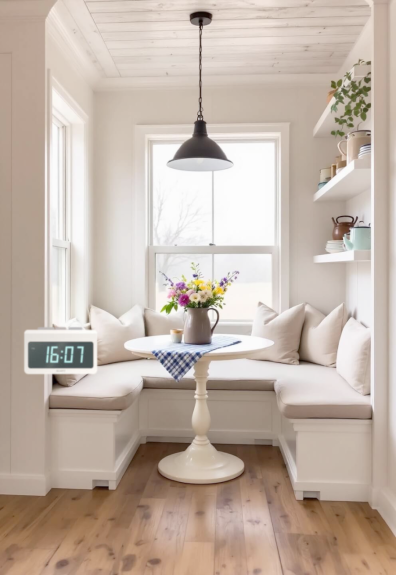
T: 16:07
